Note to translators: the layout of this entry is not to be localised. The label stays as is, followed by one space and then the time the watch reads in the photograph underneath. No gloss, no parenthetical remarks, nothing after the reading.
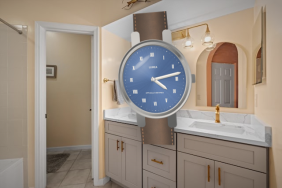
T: 4:13
